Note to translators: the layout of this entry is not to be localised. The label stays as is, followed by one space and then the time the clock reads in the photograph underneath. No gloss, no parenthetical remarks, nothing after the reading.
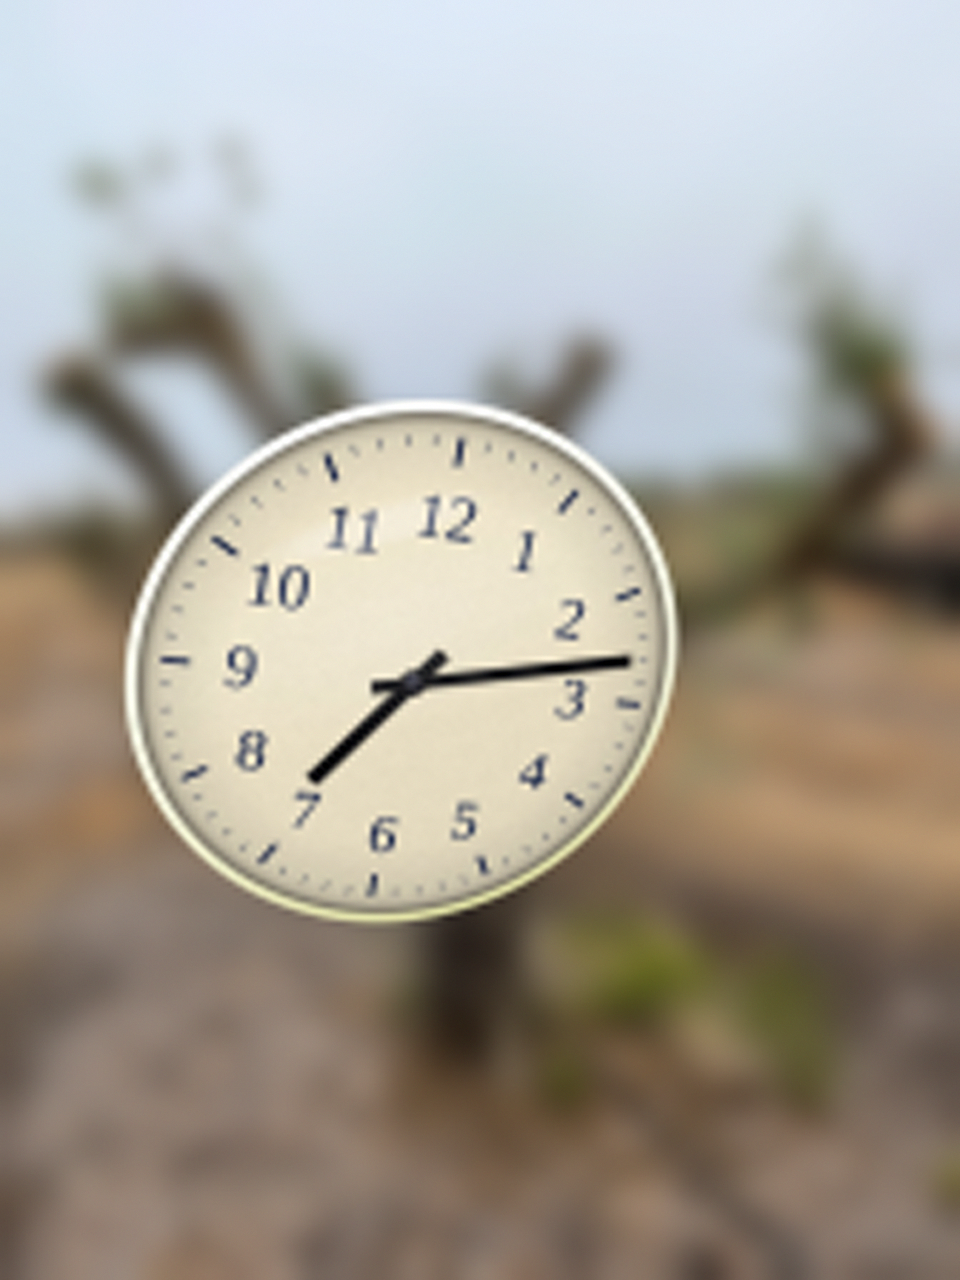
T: 7:13
